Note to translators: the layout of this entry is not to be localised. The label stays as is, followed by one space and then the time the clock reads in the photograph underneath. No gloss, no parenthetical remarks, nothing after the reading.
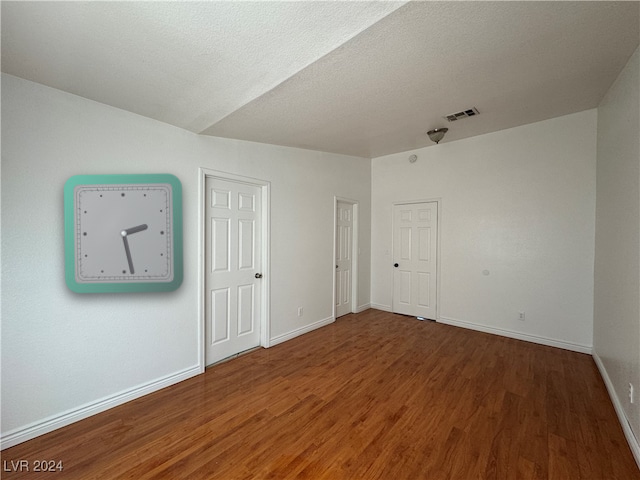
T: 2:28
